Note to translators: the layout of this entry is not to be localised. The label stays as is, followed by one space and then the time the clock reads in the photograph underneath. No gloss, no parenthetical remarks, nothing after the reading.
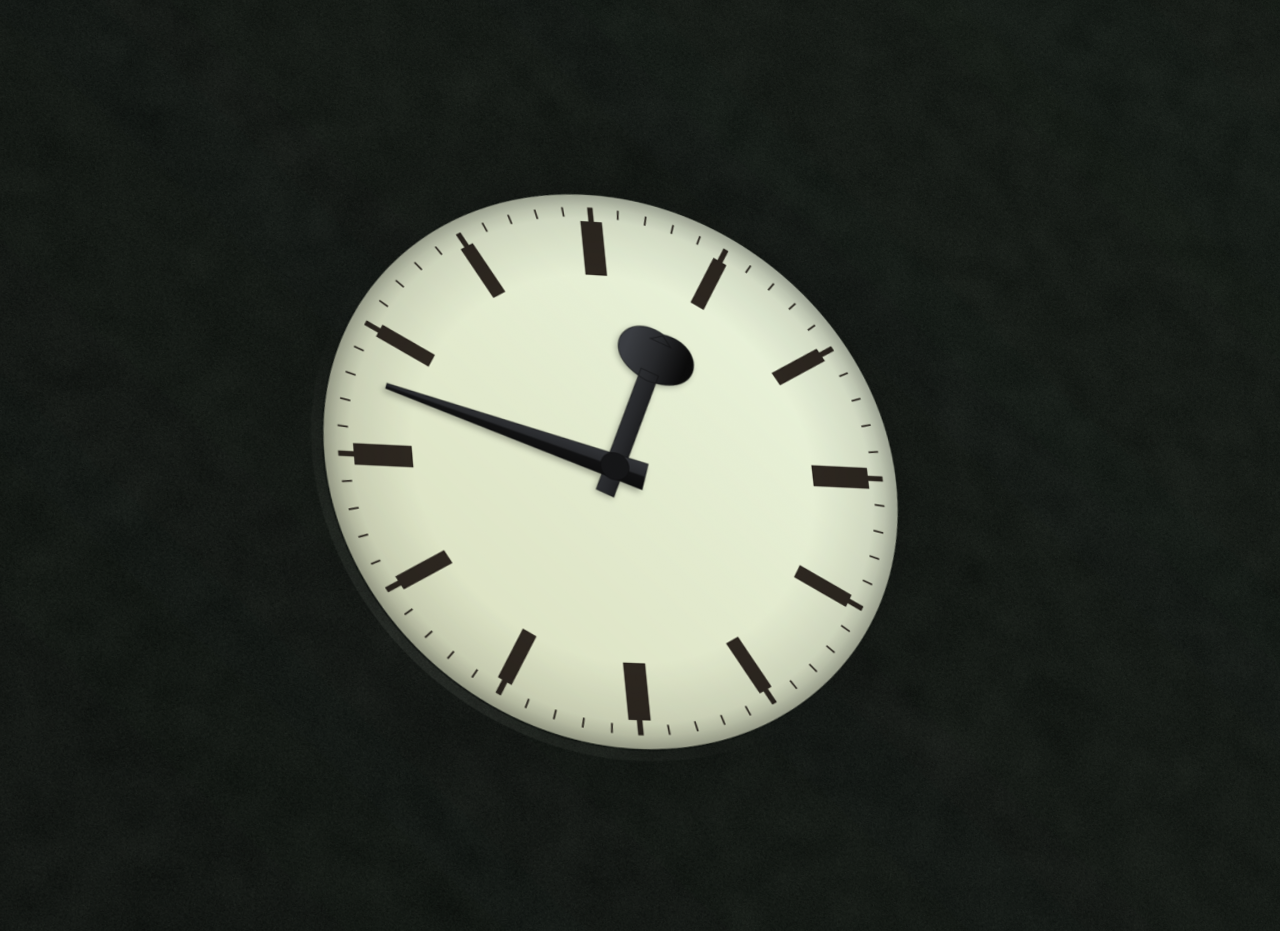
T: 12:48
